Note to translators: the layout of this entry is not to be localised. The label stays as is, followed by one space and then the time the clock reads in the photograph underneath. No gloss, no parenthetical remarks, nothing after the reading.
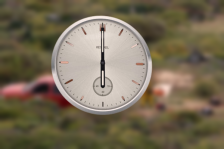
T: 6:00
